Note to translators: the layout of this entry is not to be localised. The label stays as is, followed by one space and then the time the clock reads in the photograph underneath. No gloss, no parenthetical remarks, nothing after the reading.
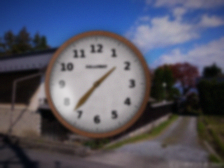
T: 1:37
